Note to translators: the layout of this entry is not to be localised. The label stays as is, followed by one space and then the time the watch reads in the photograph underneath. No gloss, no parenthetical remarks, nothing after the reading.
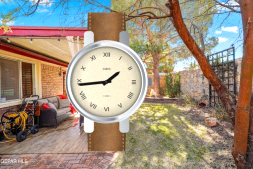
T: 1:44
